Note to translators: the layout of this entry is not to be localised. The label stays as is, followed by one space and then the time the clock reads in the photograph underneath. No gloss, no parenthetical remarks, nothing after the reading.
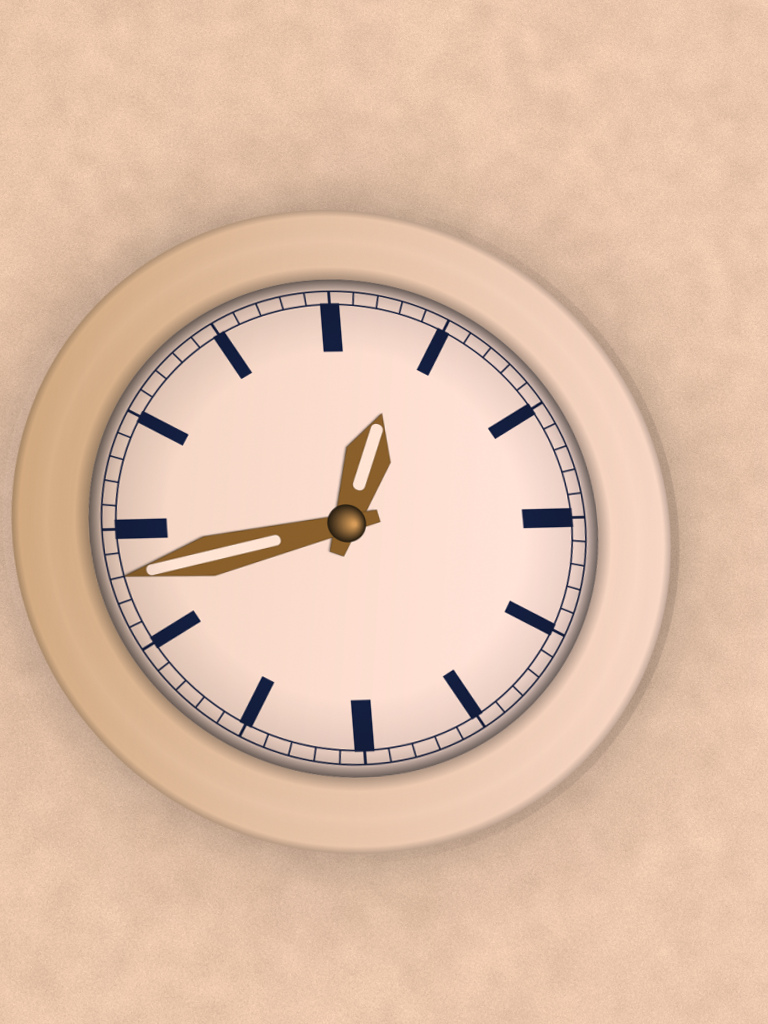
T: 12:43
